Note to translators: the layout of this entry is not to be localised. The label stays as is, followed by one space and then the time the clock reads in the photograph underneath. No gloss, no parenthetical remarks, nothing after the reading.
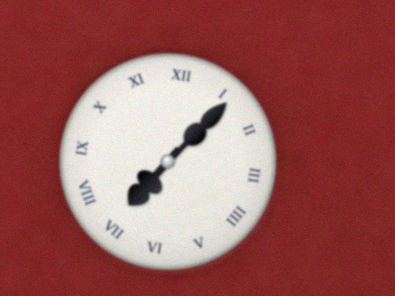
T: 7:06
